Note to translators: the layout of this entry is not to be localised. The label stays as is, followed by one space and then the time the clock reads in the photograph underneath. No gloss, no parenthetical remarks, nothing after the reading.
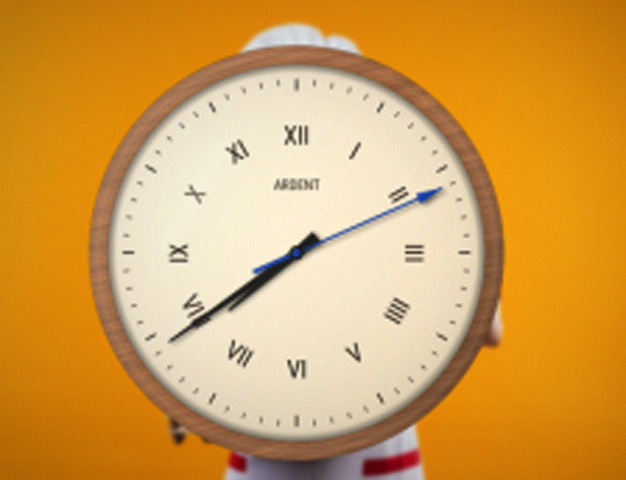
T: 7:39:11
